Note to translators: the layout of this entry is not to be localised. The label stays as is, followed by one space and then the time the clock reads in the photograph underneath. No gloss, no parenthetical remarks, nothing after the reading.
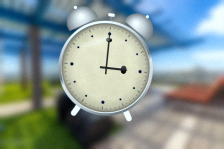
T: 3:00
